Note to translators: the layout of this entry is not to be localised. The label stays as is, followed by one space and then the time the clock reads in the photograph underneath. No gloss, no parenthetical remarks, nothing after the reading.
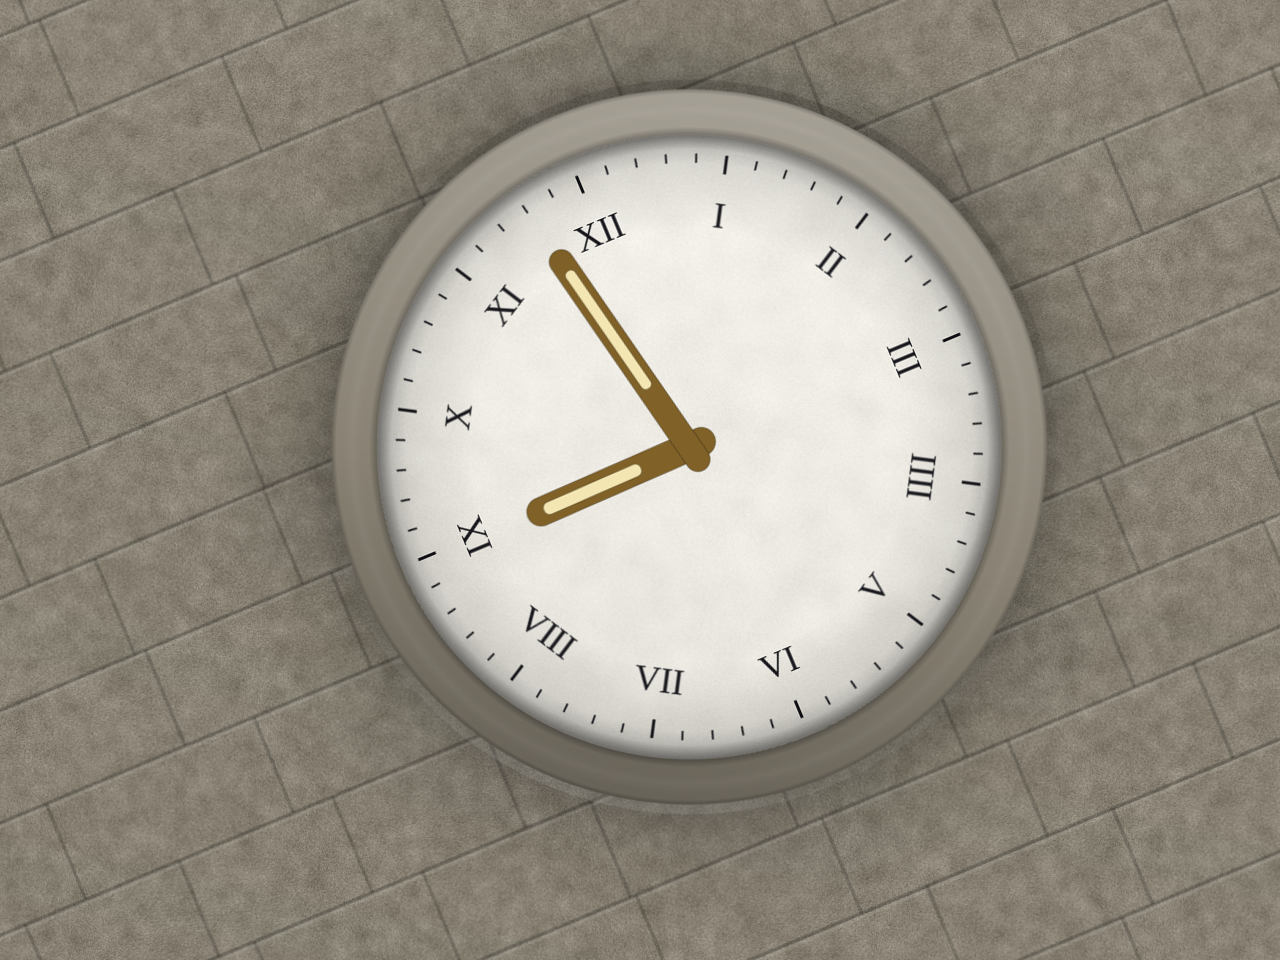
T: 8:58
